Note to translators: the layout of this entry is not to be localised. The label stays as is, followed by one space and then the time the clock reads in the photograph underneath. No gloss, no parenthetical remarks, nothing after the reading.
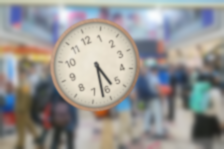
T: 5:32
